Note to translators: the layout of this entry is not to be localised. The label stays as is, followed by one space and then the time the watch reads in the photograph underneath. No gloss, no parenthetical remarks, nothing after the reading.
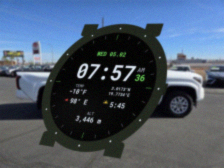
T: 7:57
